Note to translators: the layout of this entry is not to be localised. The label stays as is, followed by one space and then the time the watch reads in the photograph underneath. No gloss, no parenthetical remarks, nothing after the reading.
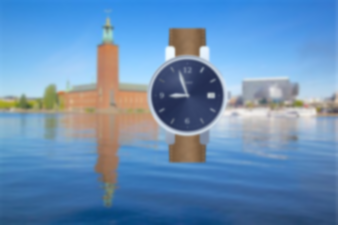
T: 8:57
